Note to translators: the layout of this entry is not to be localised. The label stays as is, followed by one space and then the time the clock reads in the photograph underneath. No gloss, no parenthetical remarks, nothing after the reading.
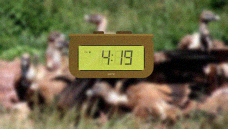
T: 4:19
